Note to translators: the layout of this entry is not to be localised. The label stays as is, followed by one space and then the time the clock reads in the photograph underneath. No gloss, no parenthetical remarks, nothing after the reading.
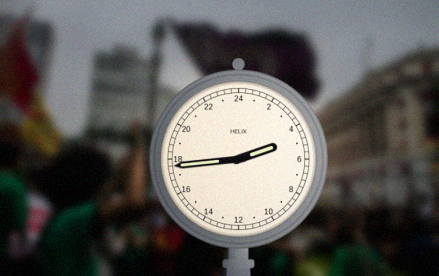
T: 4:44
